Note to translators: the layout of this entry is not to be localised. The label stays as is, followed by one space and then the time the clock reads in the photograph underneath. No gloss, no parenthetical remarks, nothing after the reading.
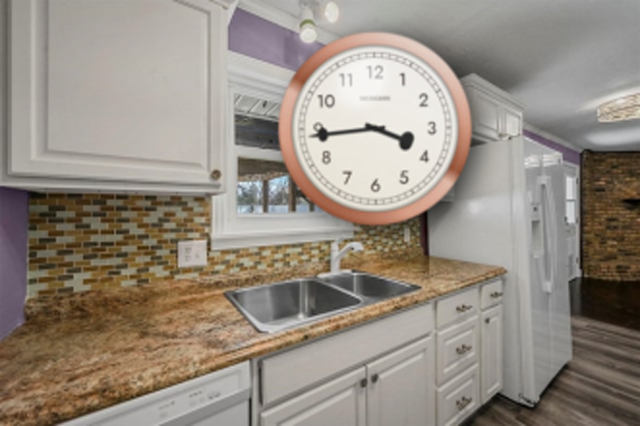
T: 3:44
